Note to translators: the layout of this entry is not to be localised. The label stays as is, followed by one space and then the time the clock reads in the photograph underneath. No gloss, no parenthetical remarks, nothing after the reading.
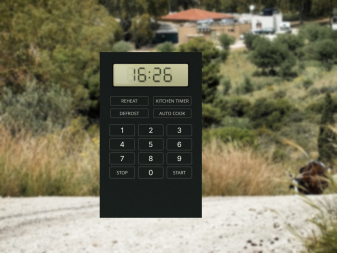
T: 16:26
